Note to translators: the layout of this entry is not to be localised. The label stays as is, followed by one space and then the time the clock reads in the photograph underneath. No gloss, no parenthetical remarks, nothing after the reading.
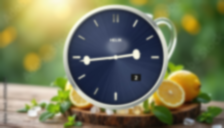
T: 2:44
